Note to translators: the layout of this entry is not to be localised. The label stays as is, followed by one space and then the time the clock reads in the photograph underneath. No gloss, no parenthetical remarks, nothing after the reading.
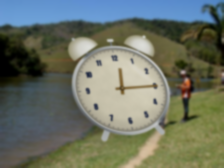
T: 12:15
